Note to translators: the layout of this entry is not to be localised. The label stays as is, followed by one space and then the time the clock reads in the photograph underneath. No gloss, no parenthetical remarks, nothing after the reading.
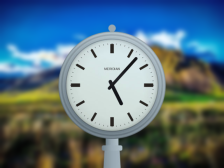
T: 5:07
